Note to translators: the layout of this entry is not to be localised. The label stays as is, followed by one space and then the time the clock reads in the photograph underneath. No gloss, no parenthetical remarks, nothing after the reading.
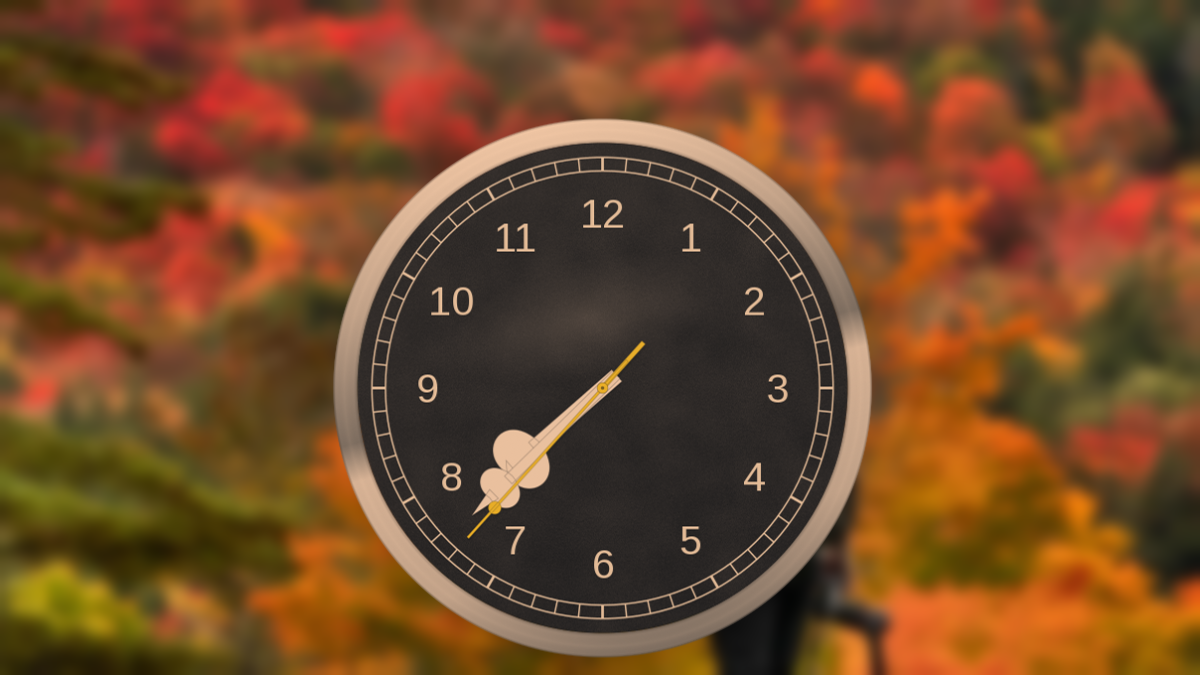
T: 7:37:37
